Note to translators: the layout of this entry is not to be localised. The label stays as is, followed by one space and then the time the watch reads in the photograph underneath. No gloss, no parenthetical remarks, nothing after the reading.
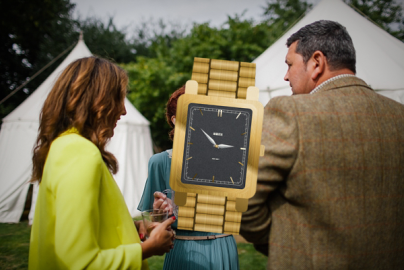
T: 2:52
